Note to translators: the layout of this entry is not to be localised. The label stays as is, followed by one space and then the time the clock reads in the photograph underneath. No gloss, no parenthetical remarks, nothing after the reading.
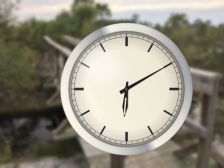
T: 6:10
